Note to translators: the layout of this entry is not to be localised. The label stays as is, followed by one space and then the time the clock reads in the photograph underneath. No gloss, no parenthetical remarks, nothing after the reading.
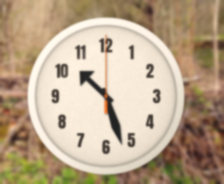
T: 10:27:00
